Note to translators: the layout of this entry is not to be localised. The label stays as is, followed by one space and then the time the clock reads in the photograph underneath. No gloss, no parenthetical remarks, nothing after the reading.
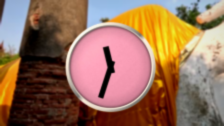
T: 11:33
